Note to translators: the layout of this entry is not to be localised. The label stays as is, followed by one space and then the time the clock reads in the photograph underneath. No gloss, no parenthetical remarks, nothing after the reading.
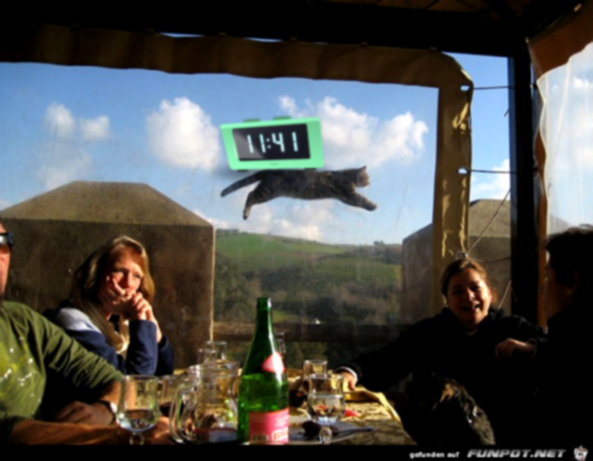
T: 11:41
